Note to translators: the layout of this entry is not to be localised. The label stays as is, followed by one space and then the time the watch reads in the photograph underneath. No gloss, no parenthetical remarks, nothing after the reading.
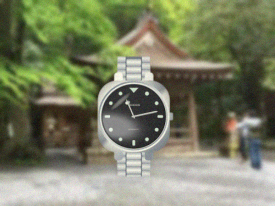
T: 11:13
